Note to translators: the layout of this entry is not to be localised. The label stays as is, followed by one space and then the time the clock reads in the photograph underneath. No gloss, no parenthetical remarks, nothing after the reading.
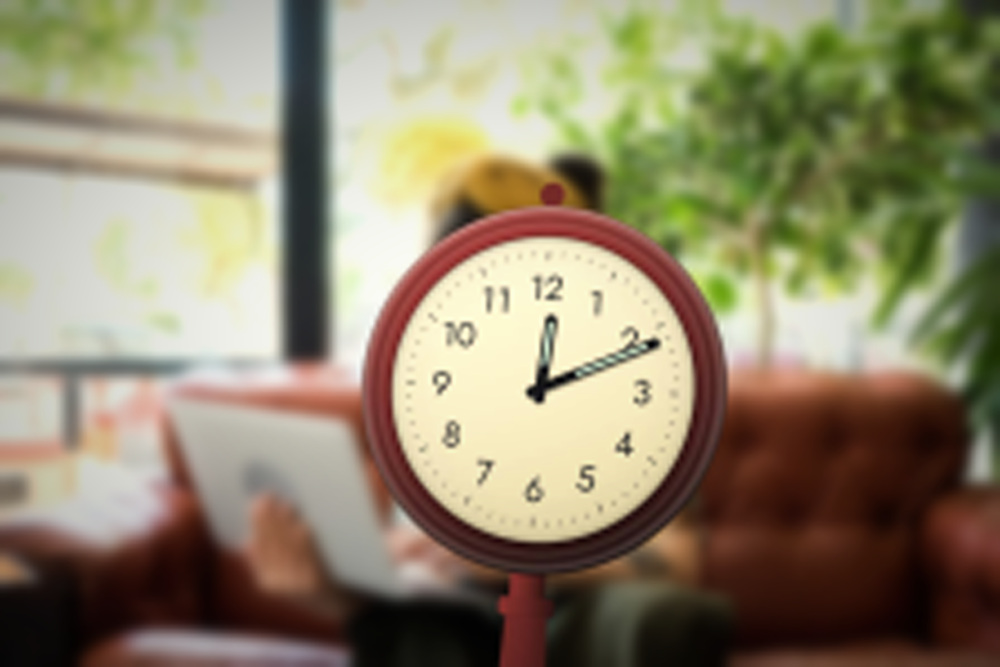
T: 12:11
